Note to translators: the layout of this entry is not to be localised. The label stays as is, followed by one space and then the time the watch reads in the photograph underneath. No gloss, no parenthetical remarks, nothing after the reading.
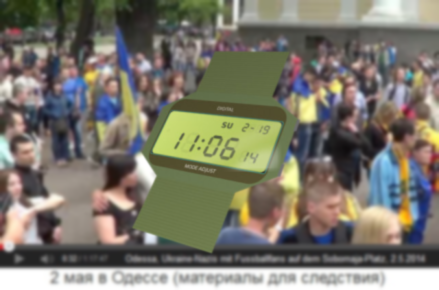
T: 11:06:14
